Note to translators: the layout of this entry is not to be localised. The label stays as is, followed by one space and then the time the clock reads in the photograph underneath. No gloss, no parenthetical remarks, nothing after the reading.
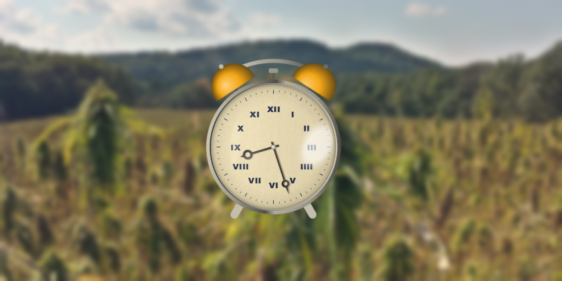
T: 8:27
